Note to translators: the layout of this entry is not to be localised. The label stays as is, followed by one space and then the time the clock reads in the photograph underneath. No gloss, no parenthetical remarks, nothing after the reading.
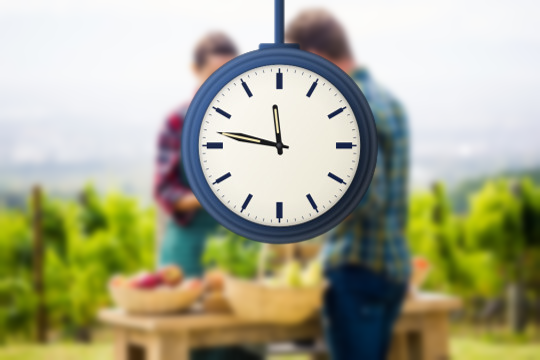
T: 11:47
